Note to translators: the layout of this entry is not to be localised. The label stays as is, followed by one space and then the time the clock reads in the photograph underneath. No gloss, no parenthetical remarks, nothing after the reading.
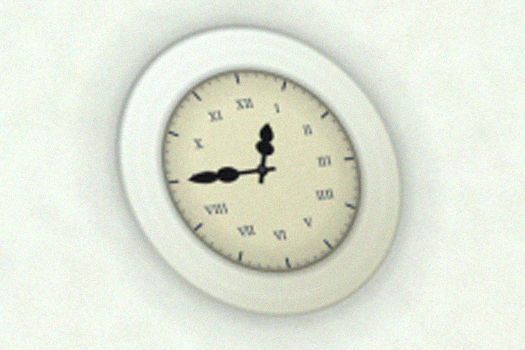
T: 12:45
